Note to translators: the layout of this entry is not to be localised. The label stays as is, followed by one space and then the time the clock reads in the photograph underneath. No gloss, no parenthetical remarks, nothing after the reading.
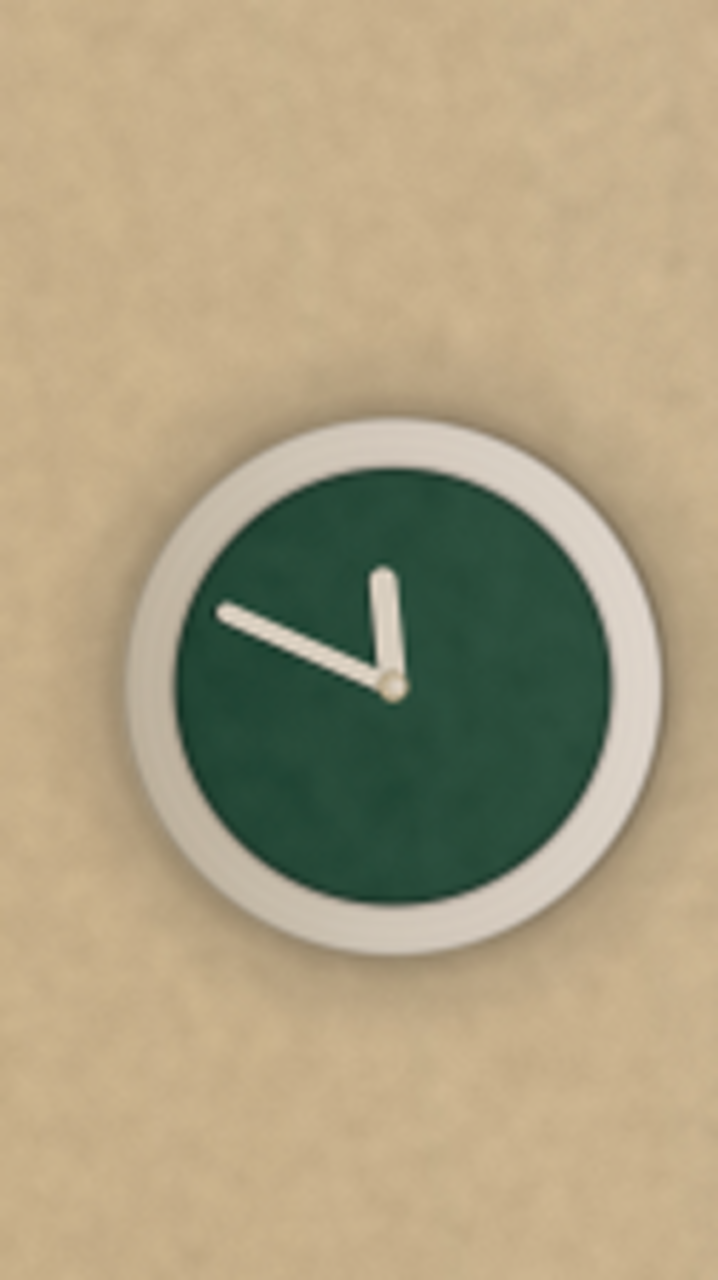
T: 11:49
